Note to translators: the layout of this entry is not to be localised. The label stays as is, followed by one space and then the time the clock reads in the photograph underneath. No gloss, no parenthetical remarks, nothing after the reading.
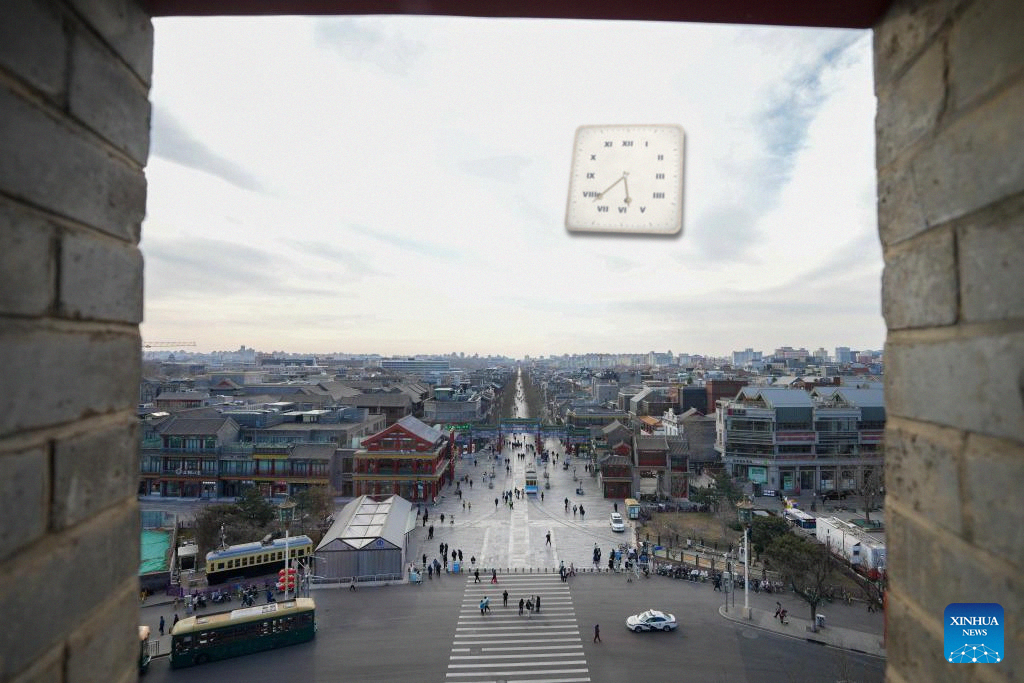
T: 5:38
